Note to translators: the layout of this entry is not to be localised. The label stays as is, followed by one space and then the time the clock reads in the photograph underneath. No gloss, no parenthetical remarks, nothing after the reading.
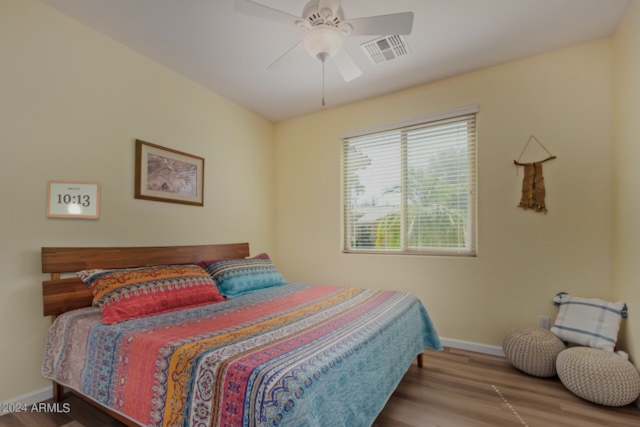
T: 10:13
